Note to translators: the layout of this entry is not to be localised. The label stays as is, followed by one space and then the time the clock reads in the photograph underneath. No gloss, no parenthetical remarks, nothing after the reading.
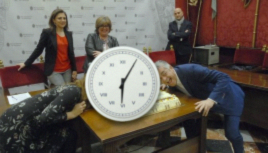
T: 6:05
